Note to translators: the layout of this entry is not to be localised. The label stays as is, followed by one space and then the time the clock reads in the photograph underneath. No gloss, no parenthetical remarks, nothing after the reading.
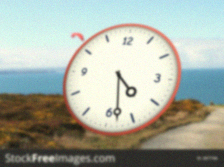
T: 4:28
